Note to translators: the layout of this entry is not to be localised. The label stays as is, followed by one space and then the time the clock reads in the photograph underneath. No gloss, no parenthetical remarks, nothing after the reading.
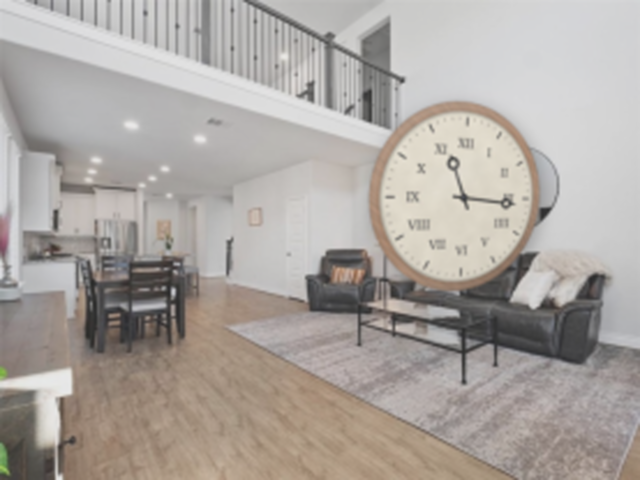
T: 11:16
